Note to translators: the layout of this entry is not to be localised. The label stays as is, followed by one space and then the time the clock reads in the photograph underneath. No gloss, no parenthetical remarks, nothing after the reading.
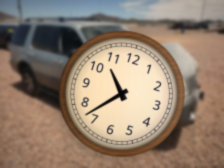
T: 10:37
